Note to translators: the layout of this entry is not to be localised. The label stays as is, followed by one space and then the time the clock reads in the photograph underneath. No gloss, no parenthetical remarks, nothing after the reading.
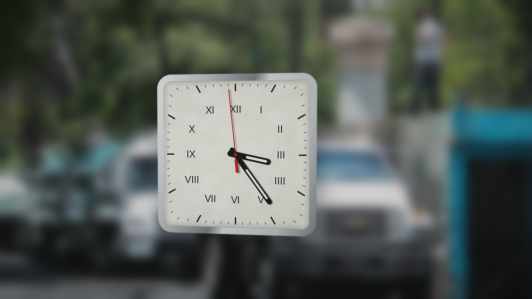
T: 3:23:59
